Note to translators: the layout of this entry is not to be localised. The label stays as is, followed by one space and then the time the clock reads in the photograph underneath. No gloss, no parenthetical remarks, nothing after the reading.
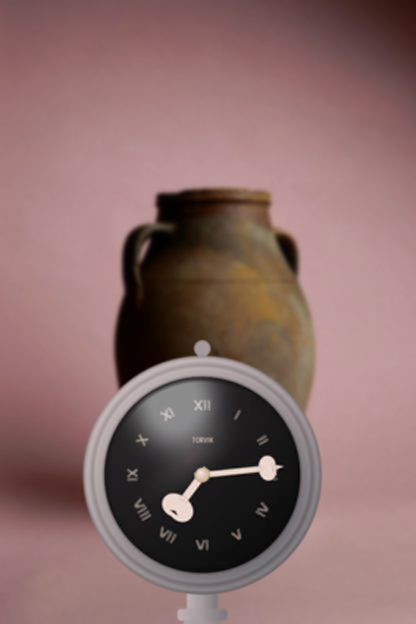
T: 7:14
